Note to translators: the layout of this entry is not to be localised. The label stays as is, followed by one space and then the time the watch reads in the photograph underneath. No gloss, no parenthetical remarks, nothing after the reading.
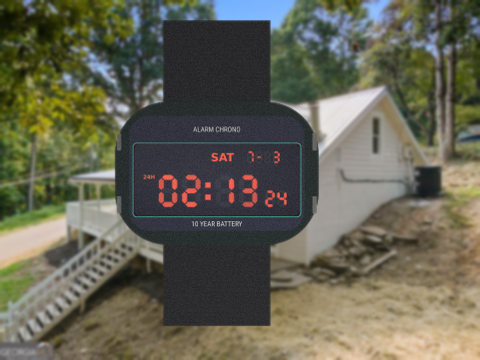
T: 2:13:24
